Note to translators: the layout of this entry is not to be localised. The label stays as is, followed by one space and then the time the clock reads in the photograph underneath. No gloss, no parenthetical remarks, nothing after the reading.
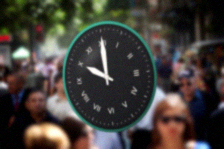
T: 10:00
